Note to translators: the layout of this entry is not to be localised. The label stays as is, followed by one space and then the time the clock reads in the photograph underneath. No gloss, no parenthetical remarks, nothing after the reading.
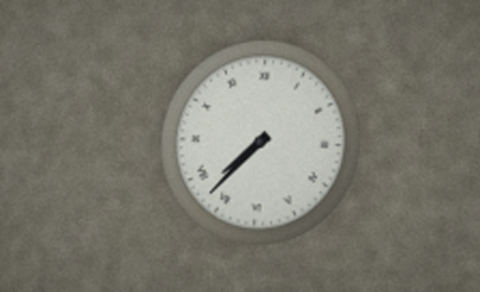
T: 7:37
